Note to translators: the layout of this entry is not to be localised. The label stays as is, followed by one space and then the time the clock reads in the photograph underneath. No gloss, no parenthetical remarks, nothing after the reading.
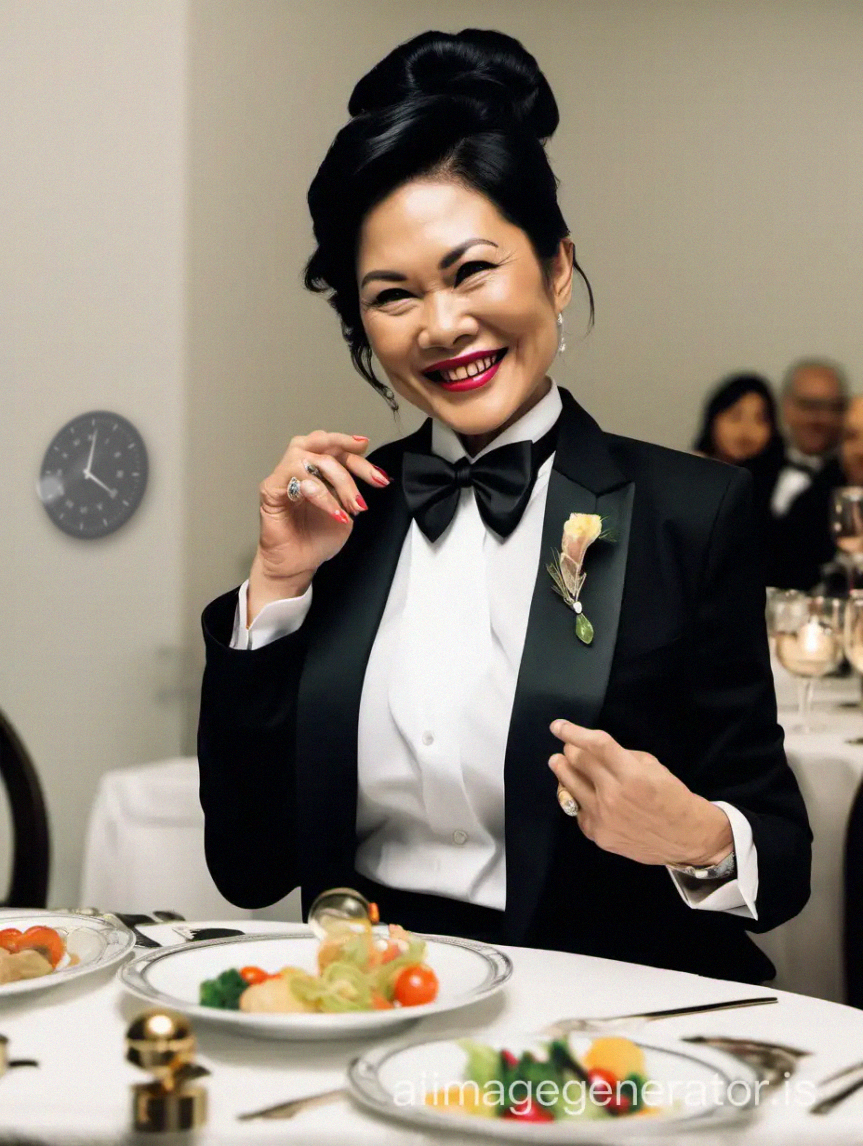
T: 4:01
